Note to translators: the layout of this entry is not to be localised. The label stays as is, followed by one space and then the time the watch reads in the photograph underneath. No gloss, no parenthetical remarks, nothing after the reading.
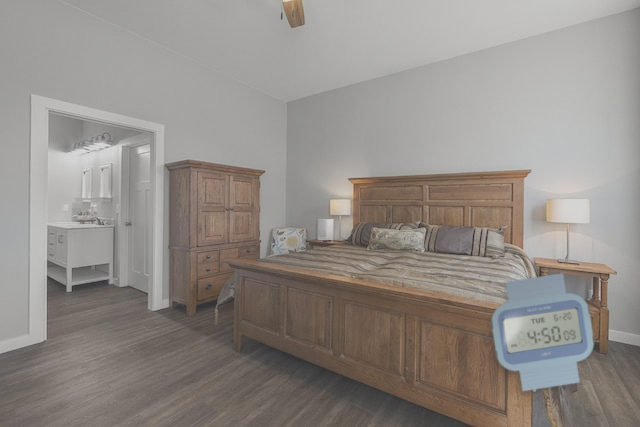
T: 4:50:09
